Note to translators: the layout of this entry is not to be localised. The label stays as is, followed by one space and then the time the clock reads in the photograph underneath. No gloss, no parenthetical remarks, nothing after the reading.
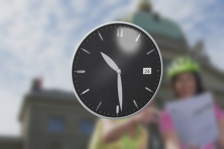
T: 10:29
